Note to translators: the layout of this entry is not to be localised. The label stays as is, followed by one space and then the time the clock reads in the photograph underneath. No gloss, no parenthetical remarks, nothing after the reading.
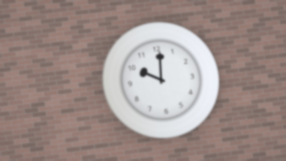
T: 10:01
